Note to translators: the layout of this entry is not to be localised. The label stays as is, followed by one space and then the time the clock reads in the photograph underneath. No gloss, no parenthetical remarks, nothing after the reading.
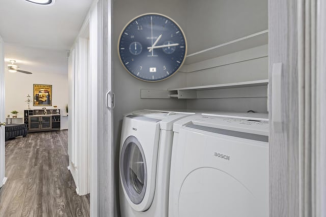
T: 1:14
